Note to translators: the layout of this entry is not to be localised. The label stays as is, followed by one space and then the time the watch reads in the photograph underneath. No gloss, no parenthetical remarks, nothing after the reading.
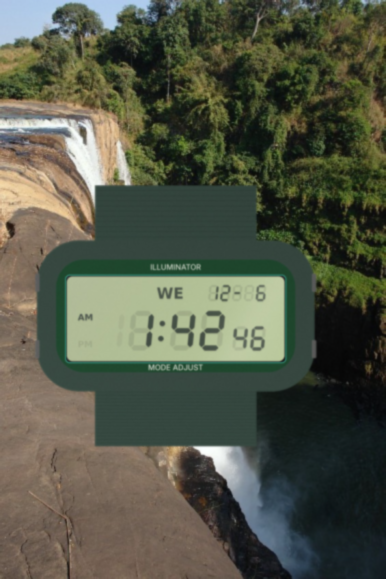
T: 1:42:46
